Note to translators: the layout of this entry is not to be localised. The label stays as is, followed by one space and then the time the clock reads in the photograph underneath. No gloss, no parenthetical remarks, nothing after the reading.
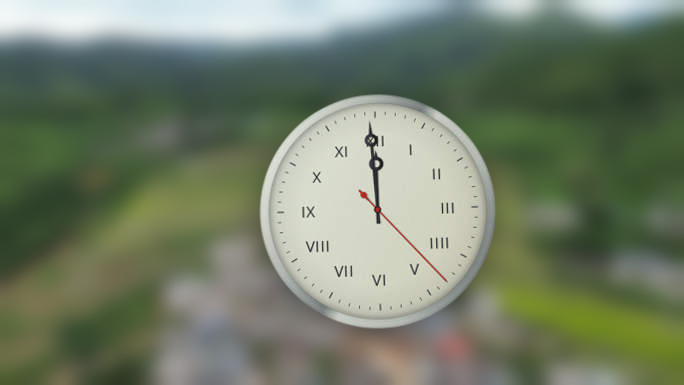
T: 11:59:23
